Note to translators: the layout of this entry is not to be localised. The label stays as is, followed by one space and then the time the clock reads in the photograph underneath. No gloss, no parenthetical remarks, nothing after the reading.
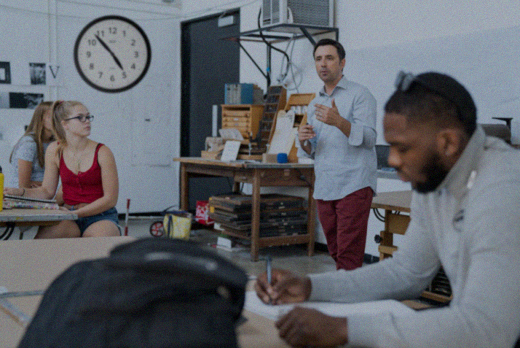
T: 4:53
